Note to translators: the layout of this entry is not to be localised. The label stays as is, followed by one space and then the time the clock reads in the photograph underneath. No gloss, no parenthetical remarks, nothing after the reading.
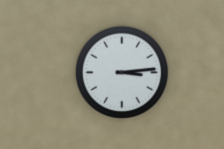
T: 3:14
